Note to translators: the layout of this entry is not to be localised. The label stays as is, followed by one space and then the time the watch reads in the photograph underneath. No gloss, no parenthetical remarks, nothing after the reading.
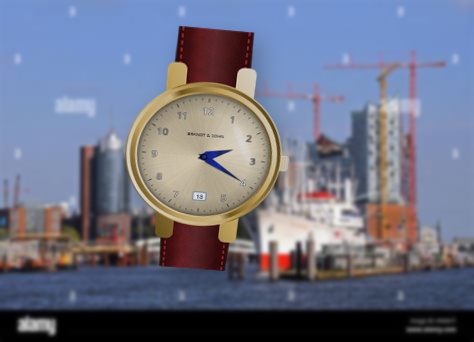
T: 2:20
